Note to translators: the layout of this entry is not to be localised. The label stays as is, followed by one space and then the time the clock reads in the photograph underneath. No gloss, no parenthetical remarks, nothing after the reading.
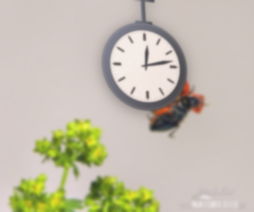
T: 12:13
